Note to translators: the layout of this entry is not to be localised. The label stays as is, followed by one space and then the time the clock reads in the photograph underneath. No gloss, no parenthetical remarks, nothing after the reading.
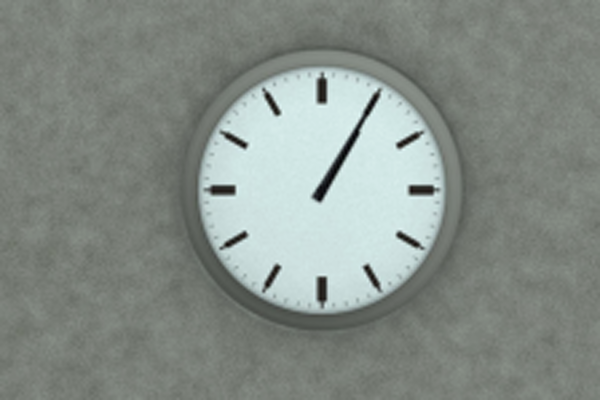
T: 1:05
